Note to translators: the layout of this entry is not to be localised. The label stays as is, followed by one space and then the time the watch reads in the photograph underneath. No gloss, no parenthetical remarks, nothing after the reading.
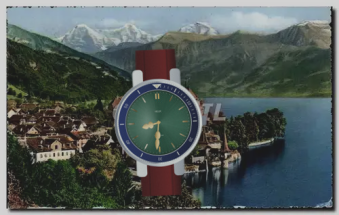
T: 8:31
